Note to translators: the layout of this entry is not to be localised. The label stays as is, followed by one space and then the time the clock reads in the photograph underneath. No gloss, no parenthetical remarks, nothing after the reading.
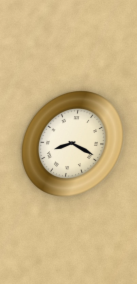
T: 8:19
